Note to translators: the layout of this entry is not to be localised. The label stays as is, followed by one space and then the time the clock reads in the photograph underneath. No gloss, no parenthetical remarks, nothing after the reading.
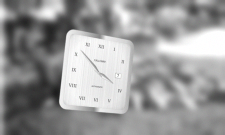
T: 3:52
